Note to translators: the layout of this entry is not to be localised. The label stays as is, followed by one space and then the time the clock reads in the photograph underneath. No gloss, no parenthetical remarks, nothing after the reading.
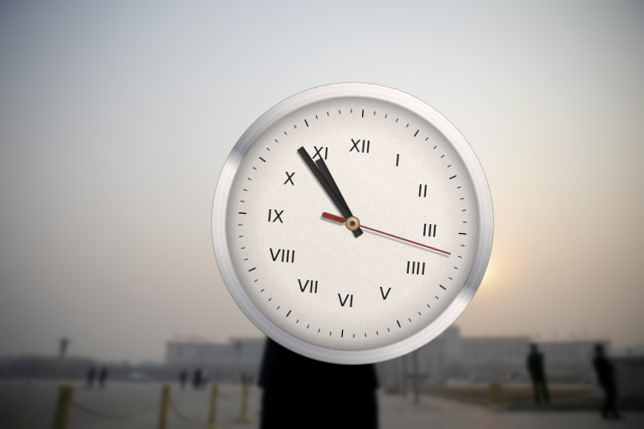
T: 10:53:17
